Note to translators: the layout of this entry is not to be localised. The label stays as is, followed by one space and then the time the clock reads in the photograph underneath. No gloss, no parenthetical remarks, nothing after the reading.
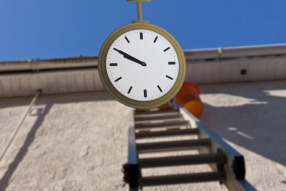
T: 9:50
